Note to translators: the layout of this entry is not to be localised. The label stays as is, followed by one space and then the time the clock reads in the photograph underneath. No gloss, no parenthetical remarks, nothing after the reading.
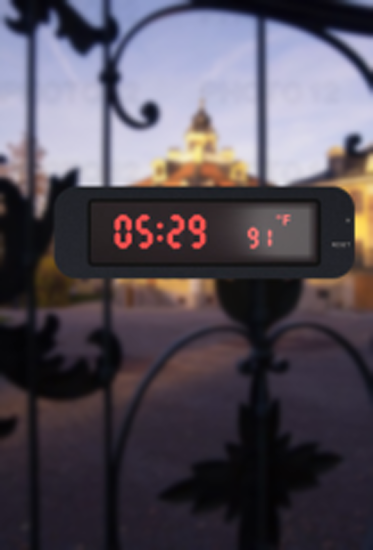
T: 5:29
